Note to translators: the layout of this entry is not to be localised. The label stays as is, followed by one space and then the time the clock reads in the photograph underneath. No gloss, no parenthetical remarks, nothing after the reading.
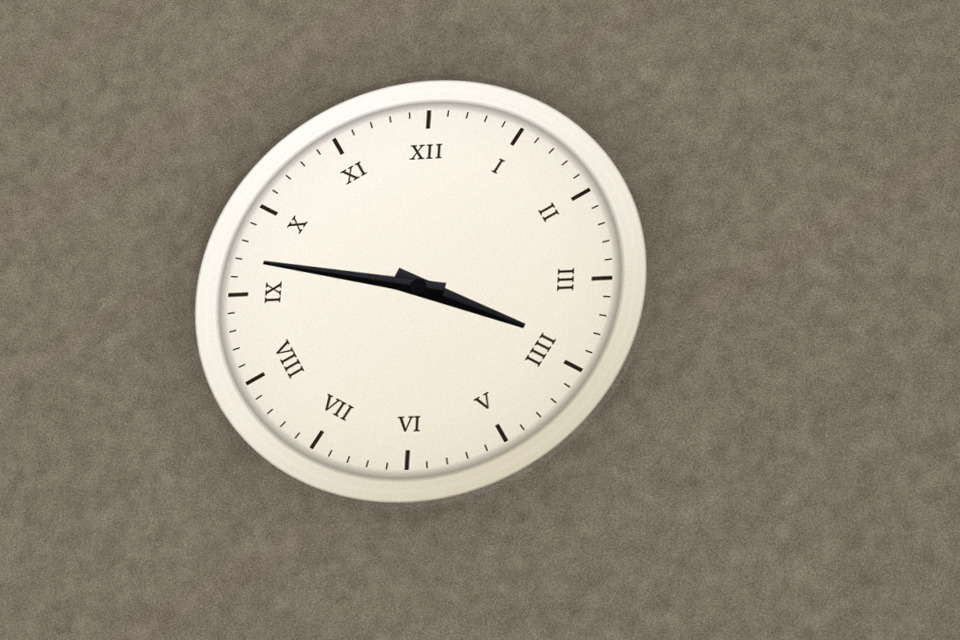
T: 3:47
